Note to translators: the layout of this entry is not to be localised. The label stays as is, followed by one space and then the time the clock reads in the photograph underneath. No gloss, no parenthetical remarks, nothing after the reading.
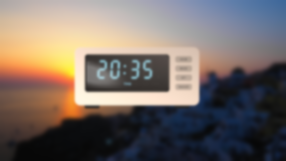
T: 20:35
